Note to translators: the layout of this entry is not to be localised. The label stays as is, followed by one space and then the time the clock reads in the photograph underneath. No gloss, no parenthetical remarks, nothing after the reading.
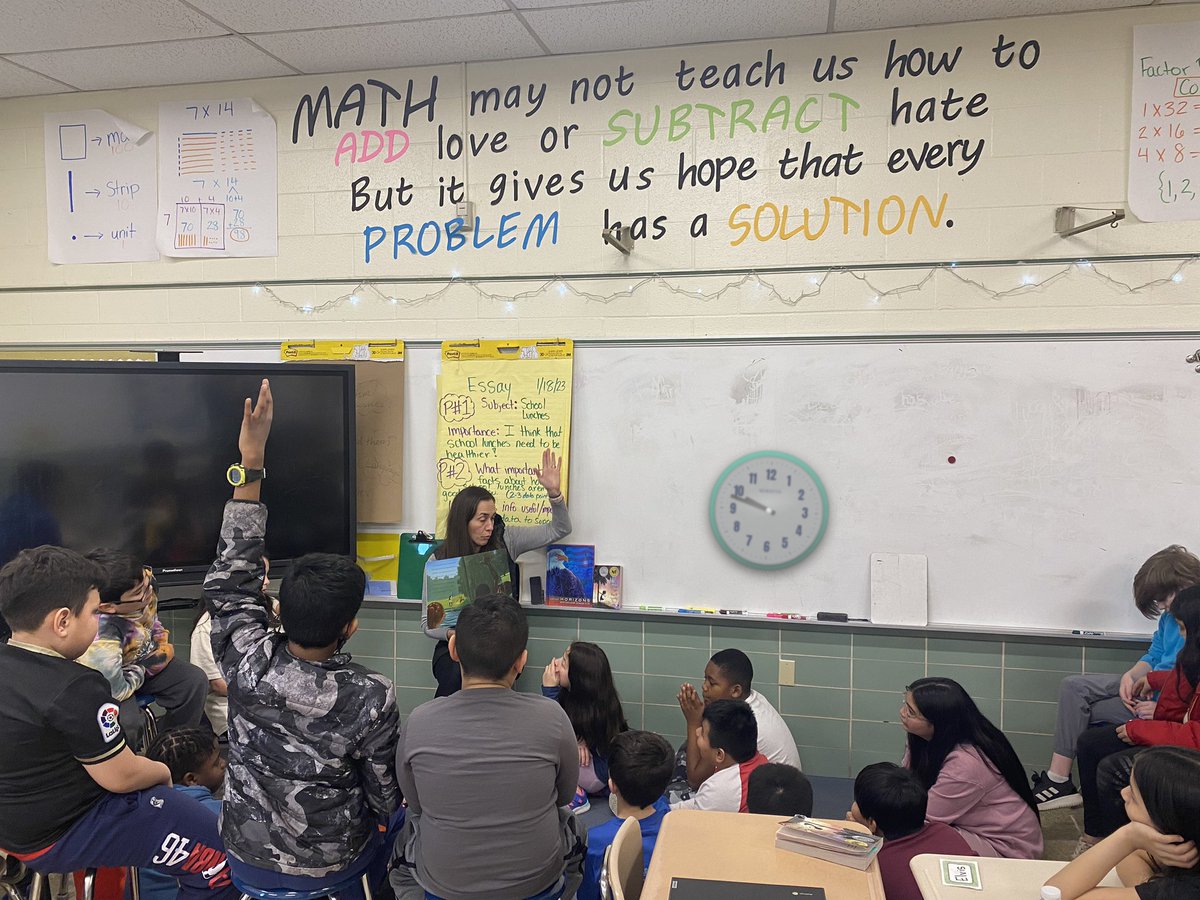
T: 9:48
